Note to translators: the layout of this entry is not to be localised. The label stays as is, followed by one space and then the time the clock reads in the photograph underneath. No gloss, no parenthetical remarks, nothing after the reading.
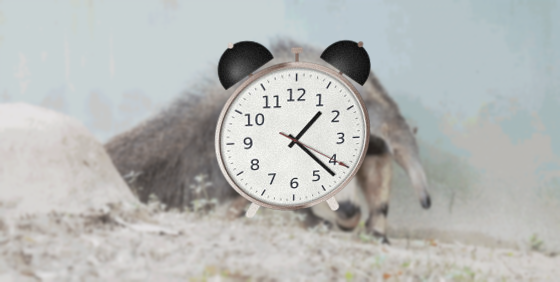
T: 1:22:20
